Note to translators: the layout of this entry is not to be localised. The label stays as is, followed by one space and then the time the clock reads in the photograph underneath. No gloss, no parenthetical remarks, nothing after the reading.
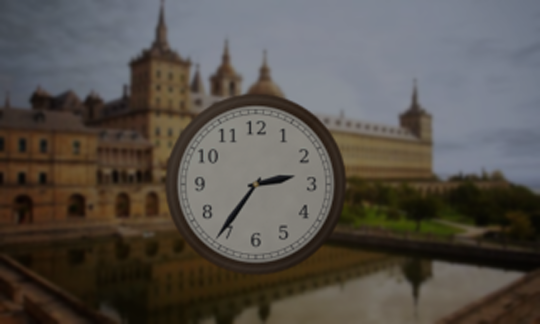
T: 2:36
